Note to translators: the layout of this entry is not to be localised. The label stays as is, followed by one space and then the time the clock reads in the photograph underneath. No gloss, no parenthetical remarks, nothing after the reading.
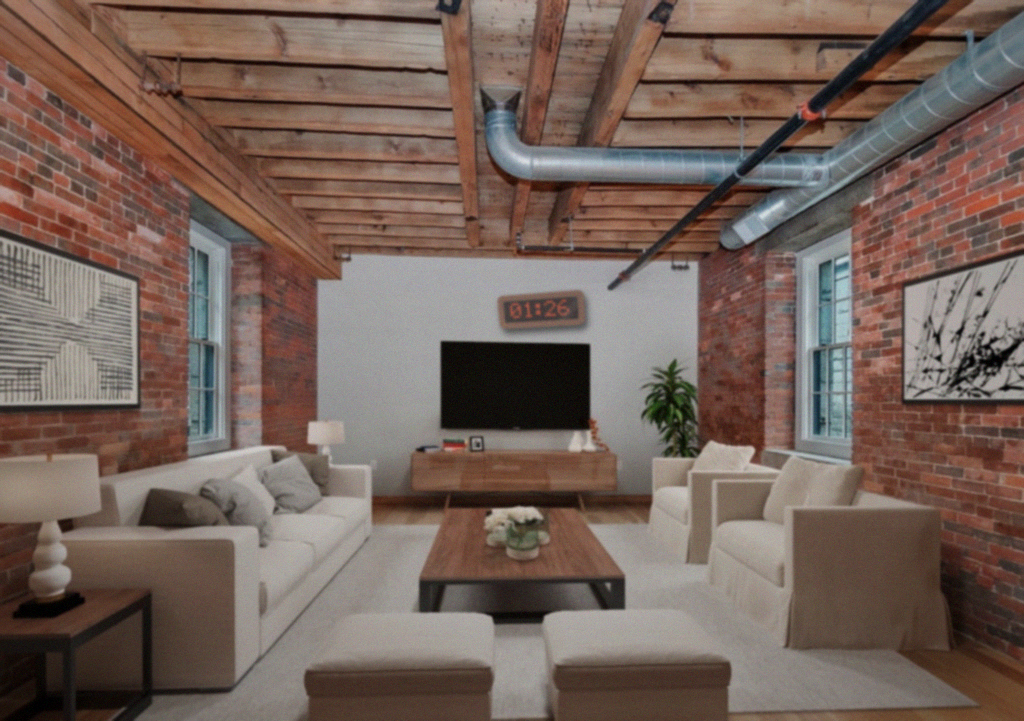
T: 1:26
